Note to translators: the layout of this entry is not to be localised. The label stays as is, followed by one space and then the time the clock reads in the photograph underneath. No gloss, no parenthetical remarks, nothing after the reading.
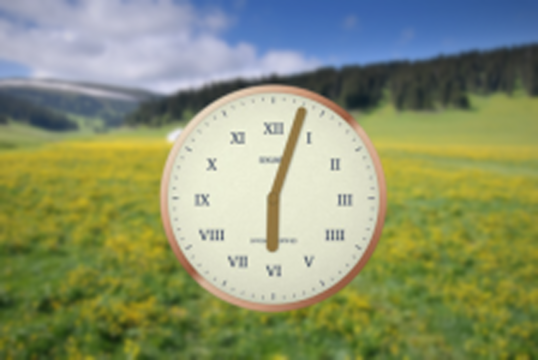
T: 6:03
